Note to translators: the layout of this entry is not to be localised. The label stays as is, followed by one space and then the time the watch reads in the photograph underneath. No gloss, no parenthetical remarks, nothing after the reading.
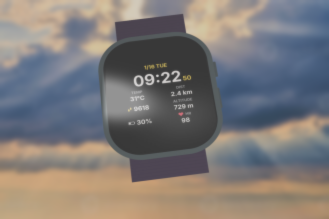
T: 9:22
